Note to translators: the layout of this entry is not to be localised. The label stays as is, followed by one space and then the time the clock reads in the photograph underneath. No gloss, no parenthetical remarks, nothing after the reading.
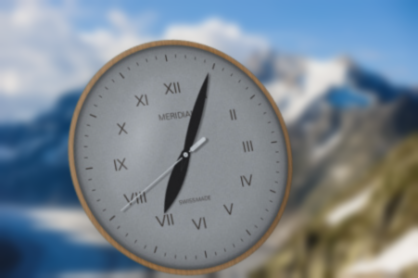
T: 7:04:40
